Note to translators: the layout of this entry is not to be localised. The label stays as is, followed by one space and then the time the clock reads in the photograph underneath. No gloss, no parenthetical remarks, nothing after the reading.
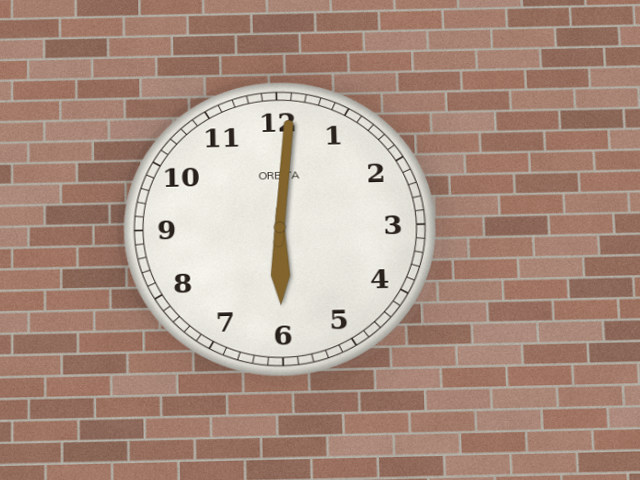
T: 6:01
